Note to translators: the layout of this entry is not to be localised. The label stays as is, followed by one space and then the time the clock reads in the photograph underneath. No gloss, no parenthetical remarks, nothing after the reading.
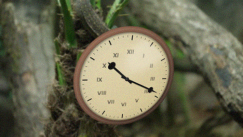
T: 10:19
